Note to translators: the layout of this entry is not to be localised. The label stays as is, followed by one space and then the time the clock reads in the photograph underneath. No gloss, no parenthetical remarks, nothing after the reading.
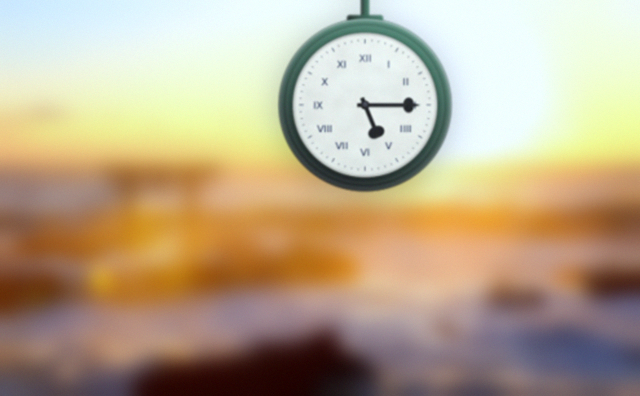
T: 5:15
